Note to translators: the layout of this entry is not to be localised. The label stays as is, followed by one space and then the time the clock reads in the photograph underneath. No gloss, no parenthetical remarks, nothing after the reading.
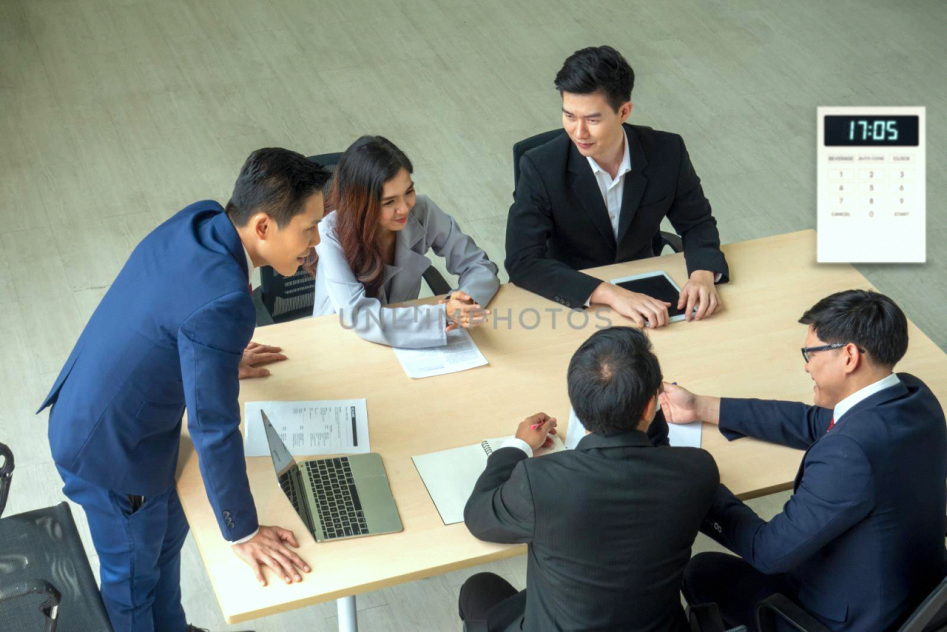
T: 17:05
